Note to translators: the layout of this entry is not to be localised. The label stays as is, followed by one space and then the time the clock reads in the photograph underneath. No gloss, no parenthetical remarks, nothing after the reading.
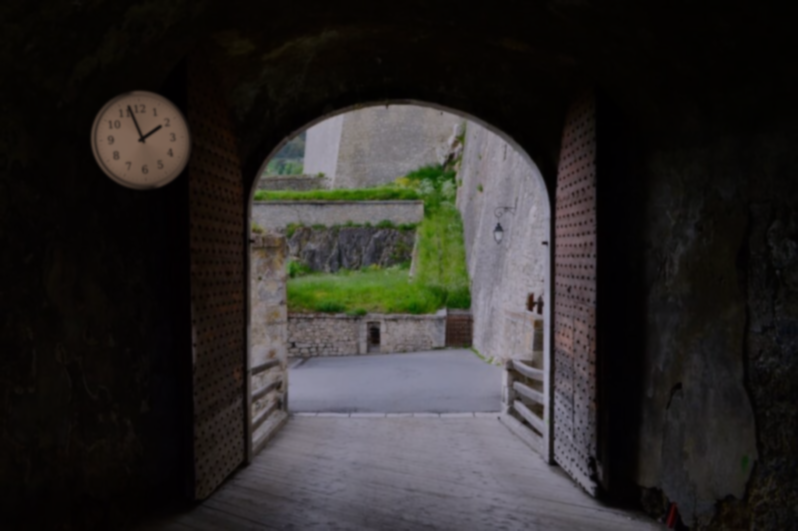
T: 1:57
